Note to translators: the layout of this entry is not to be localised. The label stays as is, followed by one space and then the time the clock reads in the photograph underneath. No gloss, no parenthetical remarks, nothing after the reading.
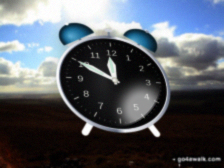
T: 11:50
